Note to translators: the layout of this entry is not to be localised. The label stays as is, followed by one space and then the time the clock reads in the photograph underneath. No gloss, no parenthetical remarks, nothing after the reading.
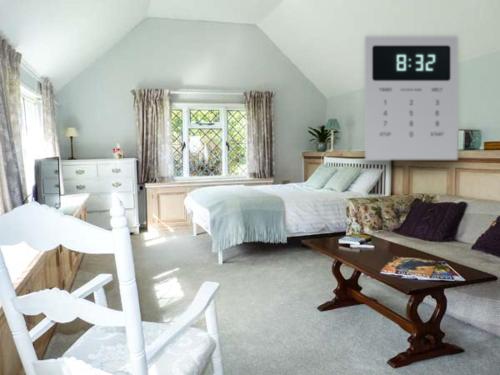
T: 8:32
